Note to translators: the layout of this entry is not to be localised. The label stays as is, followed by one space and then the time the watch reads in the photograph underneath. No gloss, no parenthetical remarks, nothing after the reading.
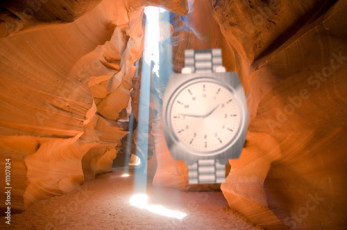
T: 1:46
